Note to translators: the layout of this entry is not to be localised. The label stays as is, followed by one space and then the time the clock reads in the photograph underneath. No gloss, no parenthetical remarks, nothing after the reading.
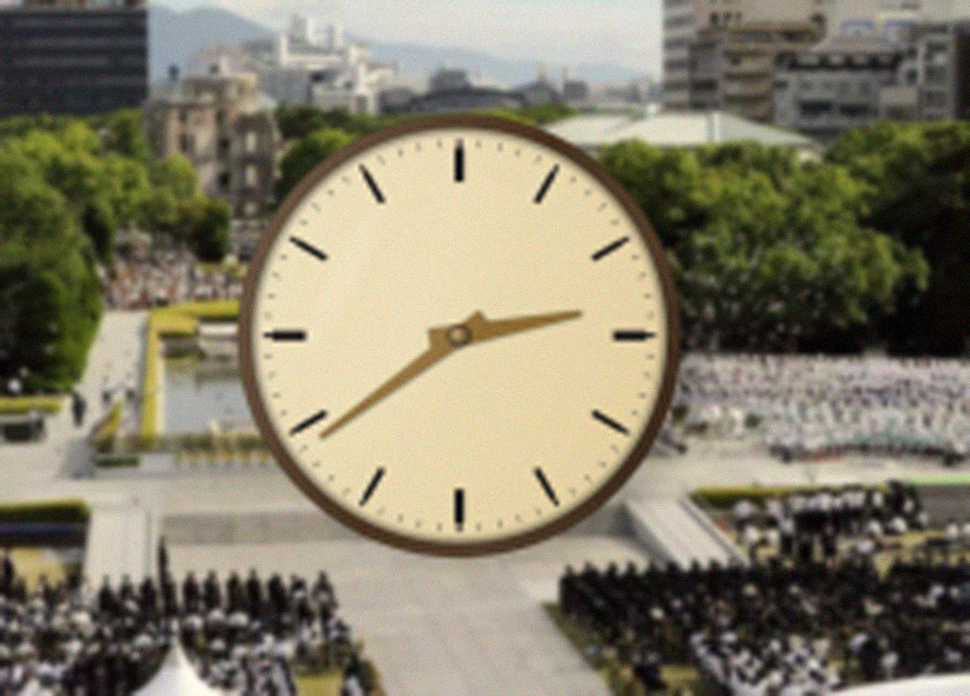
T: 2:39
